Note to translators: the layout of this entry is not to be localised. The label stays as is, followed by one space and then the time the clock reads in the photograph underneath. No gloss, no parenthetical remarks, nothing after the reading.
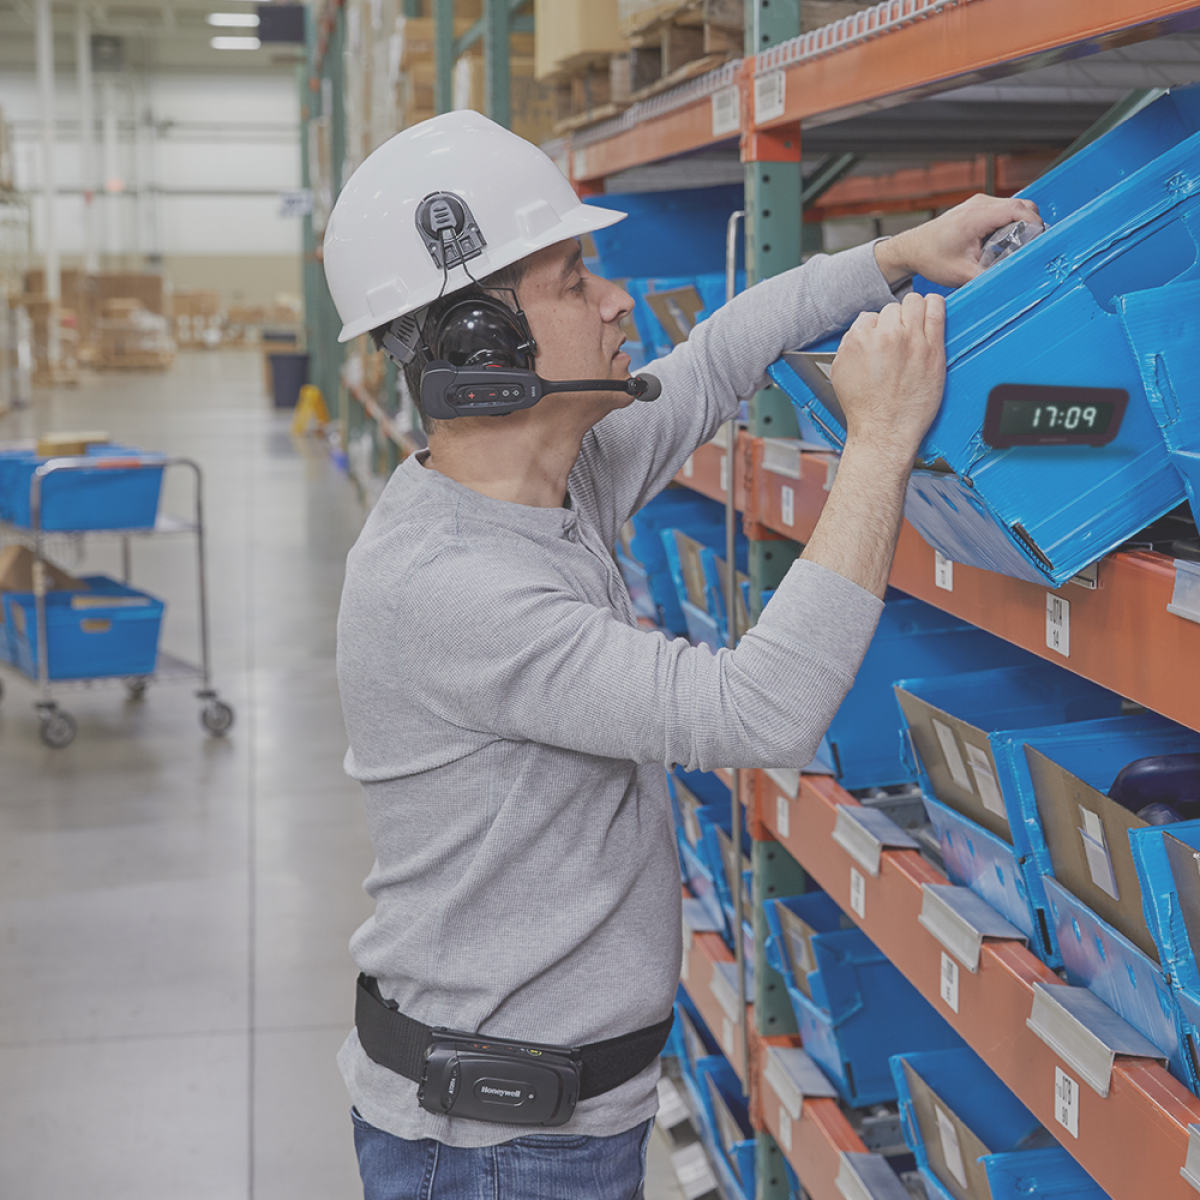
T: 17:09
